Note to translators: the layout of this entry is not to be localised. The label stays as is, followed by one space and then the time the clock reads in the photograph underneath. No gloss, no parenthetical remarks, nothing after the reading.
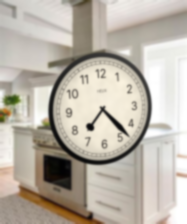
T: 7:23
